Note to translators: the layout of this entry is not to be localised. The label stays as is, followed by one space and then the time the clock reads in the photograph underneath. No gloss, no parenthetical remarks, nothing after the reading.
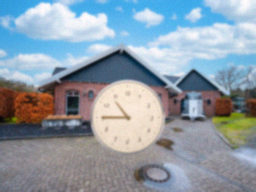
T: 10:45
